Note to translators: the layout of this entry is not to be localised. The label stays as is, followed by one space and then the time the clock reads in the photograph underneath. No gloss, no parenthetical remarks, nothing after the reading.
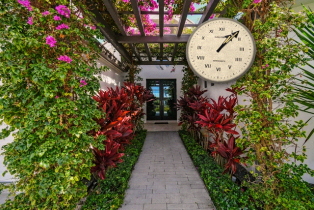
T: 1:07
